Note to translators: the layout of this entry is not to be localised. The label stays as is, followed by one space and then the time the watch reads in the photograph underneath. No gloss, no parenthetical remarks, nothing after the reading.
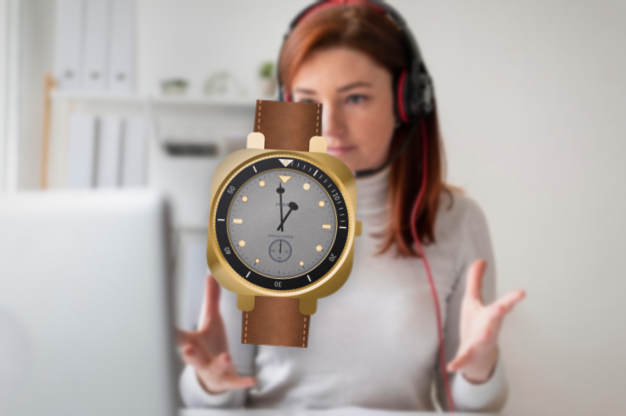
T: 12:59
